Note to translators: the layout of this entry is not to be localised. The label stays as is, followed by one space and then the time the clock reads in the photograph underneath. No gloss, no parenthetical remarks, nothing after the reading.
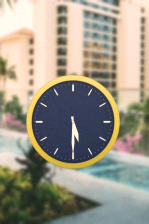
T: 5:30
